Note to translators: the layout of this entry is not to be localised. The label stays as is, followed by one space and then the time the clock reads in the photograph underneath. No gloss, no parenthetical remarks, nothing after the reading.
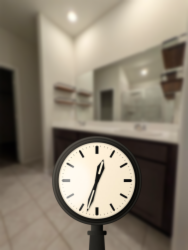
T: 12:33
